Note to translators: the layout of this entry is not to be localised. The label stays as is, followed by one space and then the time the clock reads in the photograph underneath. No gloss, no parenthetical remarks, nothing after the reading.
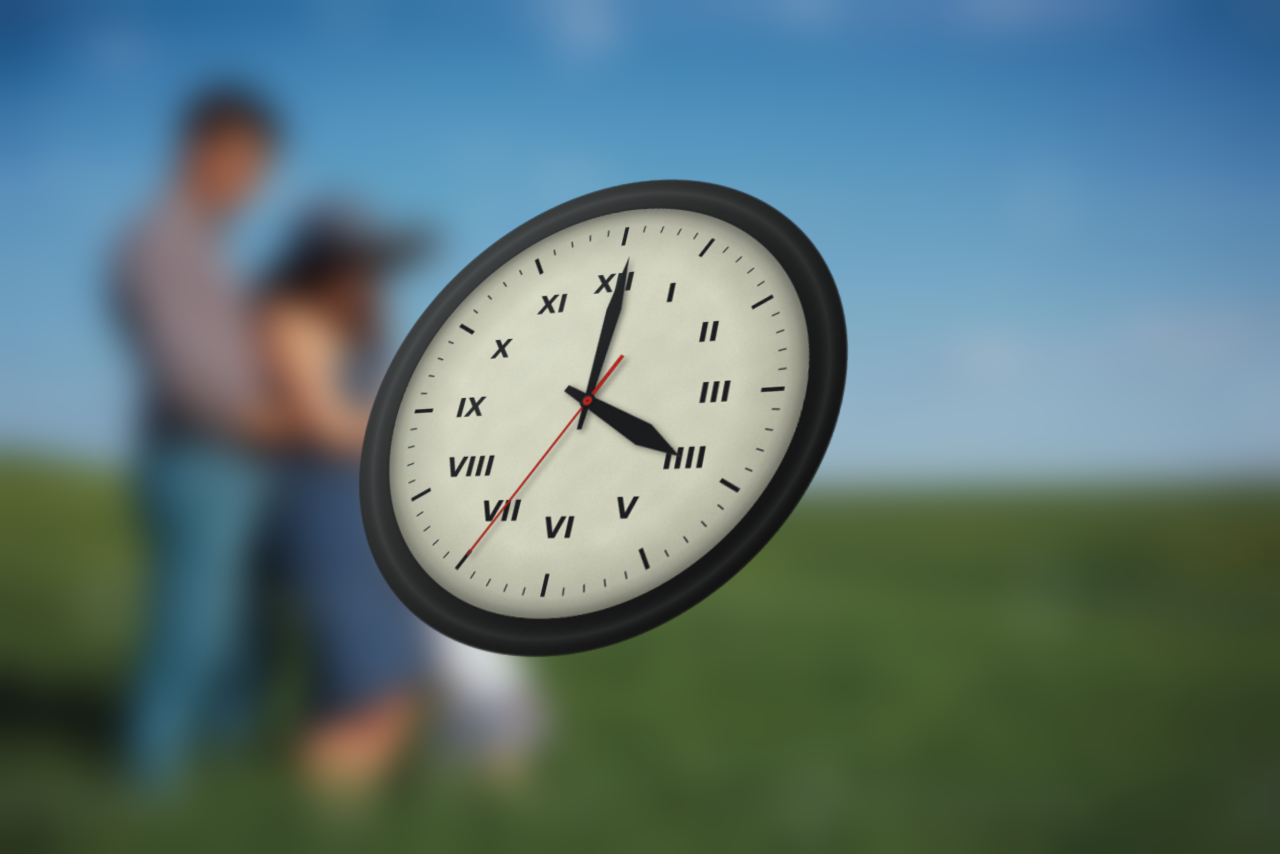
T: 4:00:35
